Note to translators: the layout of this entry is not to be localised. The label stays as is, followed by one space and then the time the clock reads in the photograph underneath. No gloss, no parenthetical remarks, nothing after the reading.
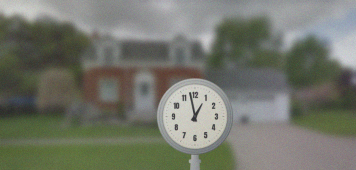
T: 12:58
